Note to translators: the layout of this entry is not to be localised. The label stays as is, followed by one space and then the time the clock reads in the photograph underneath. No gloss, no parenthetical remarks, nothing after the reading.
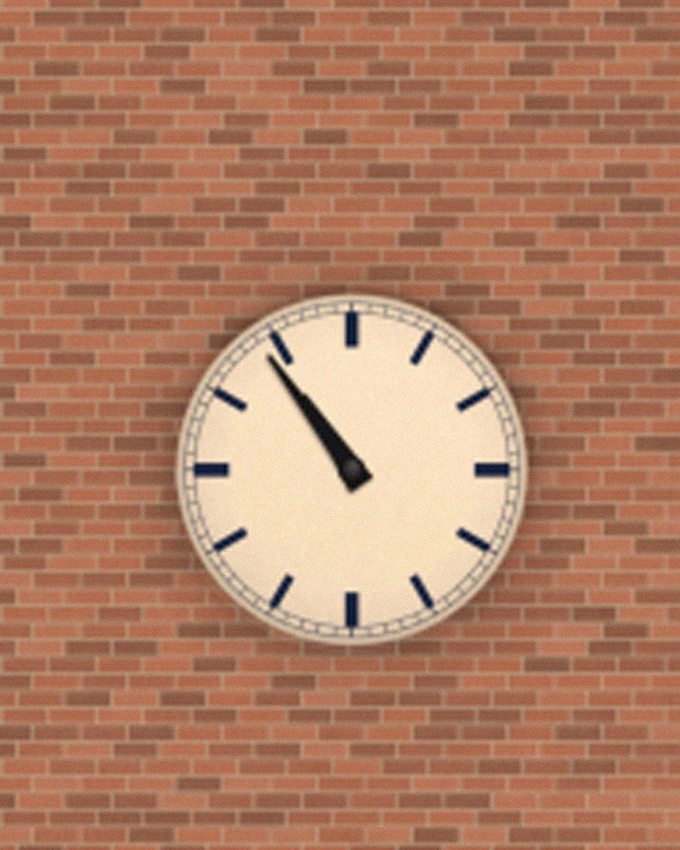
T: 10:54
